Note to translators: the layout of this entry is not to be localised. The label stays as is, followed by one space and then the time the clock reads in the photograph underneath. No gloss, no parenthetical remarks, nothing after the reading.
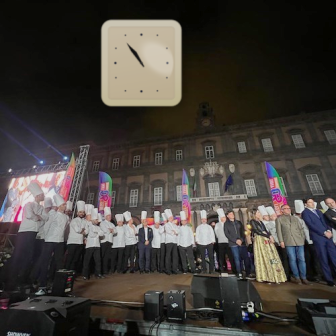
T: 10:54
